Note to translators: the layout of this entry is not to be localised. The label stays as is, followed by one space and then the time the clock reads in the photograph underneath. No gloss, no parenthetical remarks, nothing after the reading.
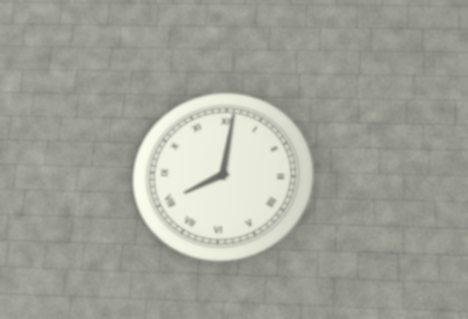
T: 8:01
